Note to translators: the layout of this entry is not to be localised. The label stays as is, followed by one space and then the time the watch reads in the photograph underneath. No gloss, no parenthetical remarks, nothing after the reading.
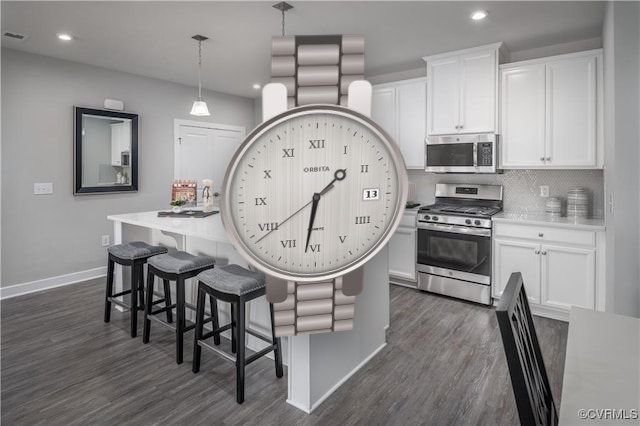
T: 1:31:39
